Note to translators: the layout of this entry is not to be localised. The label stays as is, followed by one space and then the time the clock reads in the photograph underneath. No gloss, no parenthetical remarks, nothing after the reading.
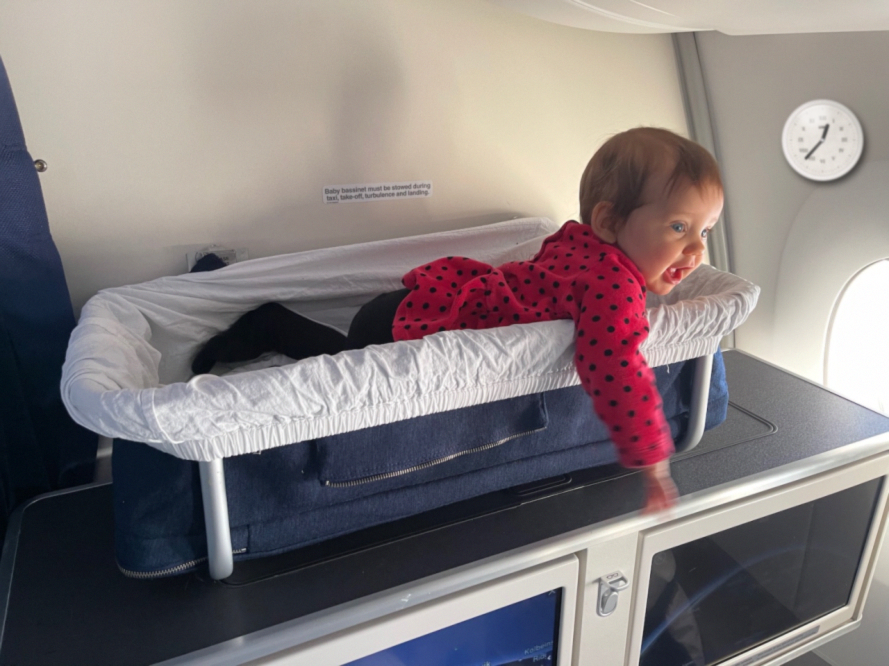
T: 12:37
